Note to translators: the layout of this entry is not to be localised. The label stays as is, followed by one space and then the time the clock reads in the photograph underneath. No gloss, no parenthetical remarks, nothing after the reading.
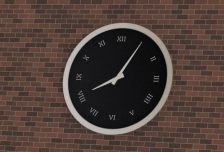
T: 8:05
